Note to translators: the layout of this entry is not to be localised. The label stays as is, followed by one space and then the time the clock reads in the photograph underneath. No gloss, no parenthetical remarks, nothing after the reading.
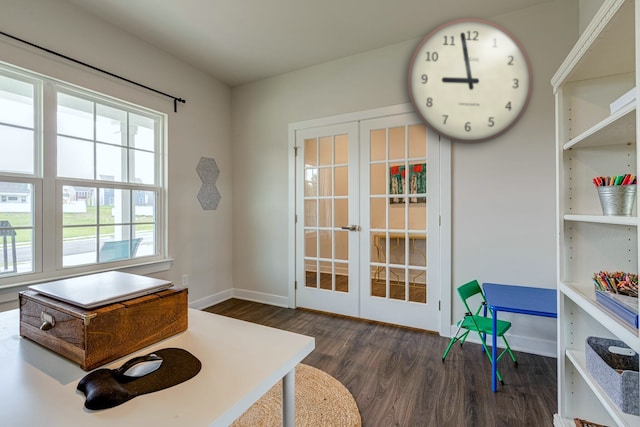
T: 8:58
